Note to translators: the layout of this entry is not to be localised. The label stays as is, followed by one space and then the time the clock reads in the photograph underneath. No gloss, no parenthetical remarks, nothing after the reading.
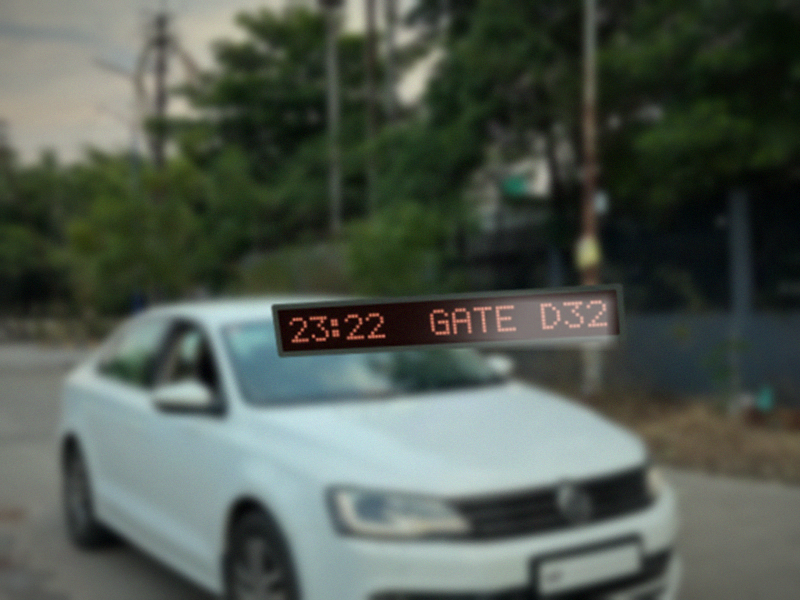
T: 23:22
